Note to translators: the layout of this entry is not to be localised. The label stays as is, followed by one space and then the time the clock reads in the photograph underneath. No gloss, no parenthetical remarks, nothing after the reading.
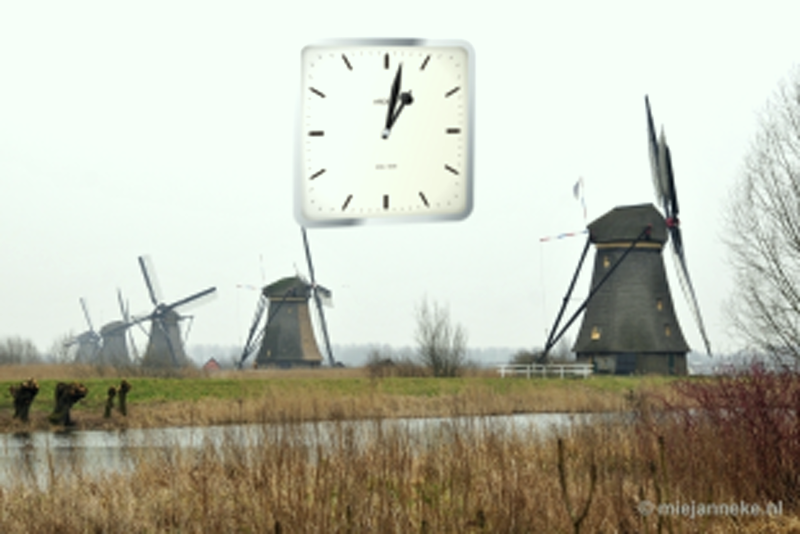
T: 1:02
